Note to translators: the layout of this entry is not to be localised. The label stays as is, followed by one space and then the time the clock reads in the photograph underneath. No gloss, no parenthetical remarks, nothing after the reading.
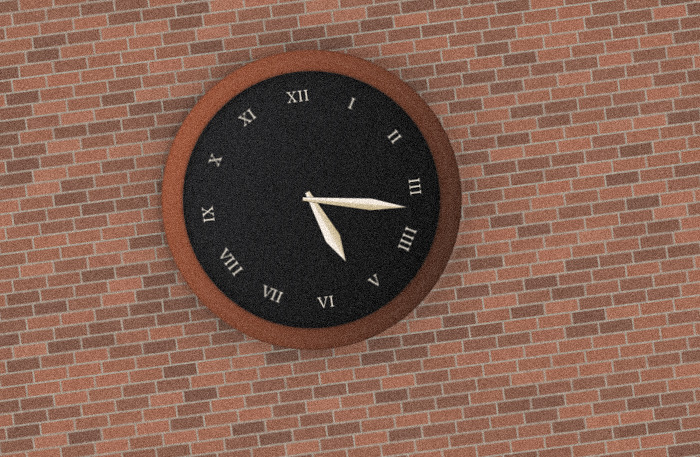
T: 5:17
